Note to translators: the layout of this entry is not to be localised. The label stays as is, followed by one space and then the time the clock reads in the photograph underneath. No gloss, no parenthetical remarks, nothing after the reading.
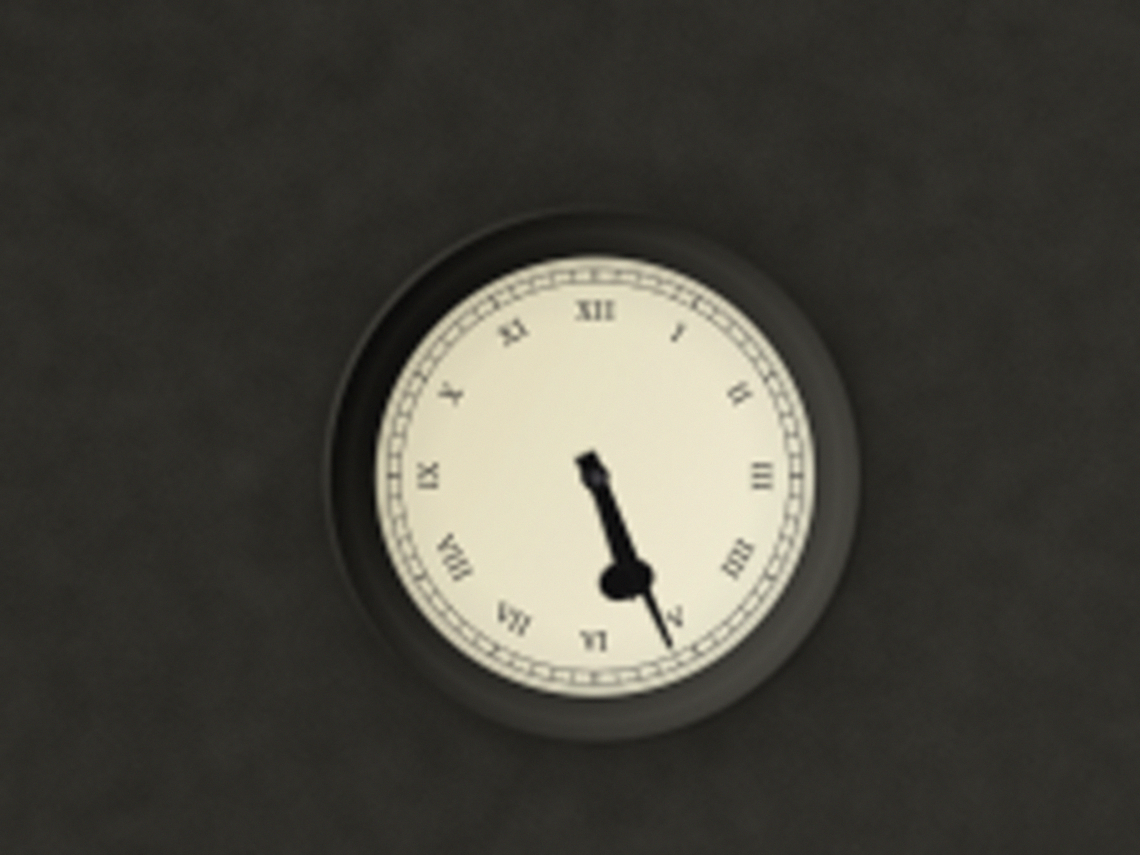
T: 5:26
